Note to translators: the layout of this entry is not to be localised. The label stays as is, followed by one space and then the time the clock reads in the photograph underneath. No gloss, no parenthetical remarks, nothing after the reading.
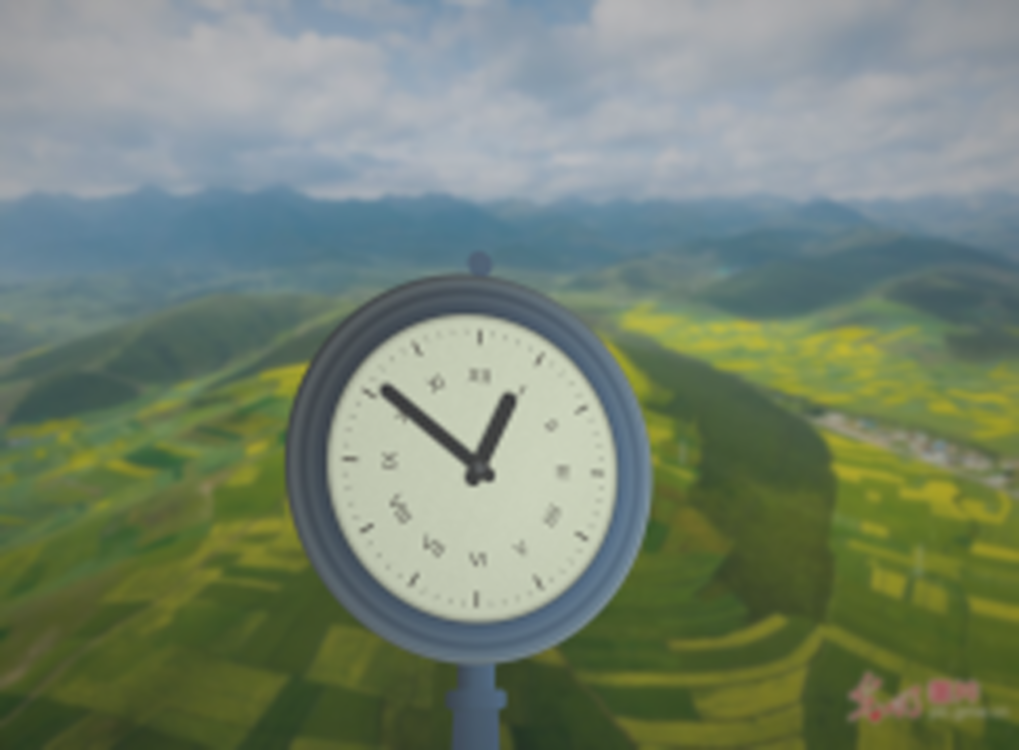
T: 12:51
